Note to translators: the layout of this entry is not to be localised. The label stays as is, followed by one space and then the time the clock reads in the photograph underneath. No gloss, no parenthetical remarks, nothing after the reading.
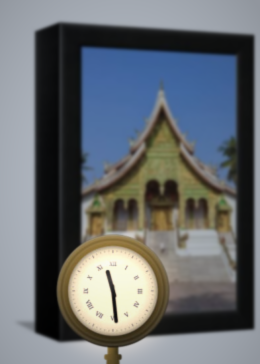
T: 11:29
